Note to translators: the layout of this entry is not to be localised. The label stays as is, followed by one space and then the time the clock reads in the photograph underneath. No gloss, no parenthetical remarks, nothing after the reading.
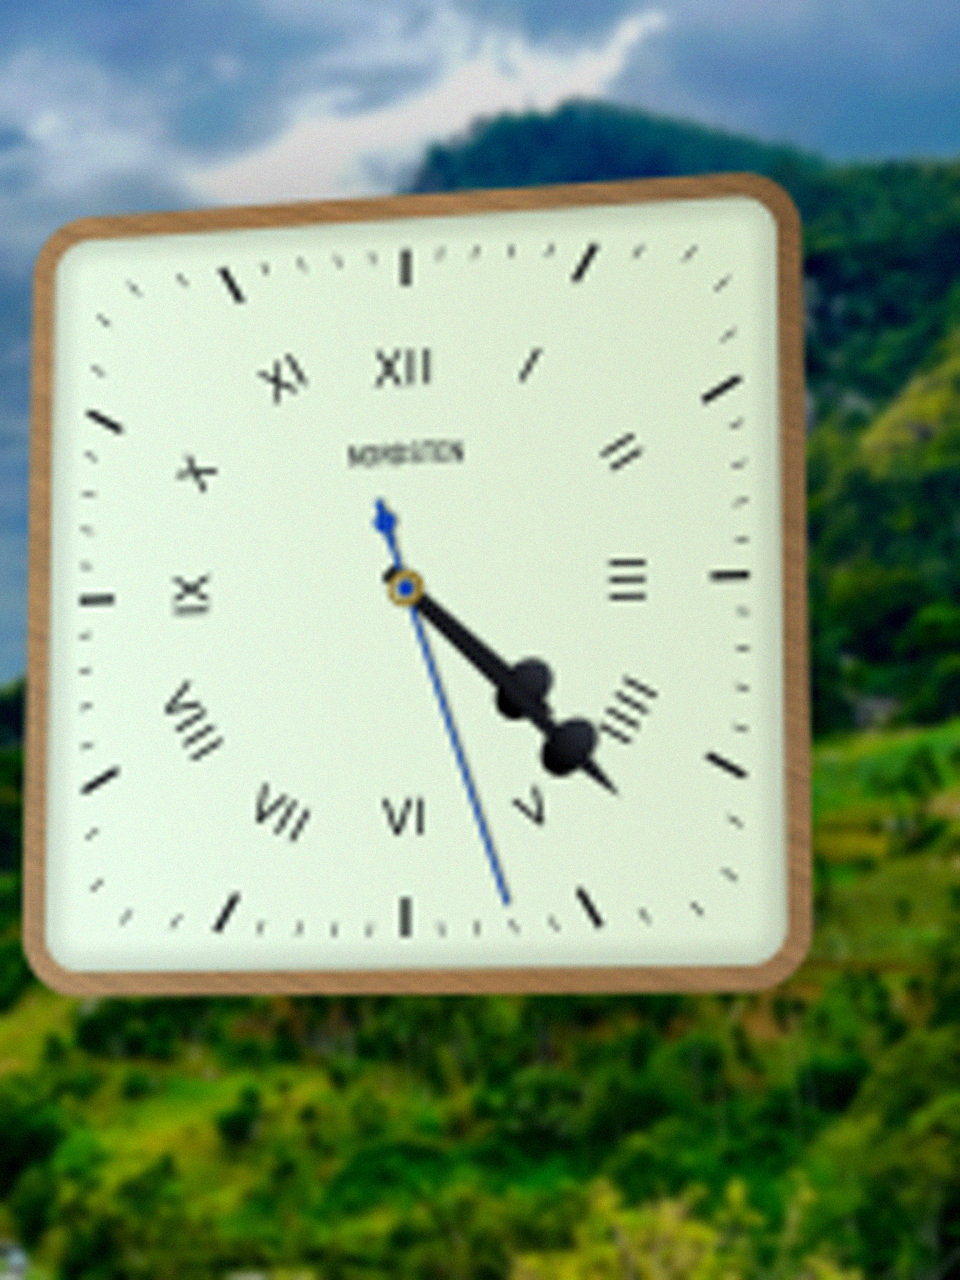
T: 4:22:27
